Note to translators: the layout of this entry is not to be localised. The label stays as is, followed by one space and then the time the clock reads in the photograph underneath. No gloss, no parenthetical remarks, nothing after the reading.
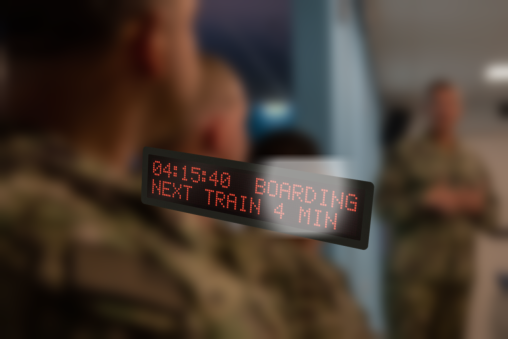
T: 4:15:40
